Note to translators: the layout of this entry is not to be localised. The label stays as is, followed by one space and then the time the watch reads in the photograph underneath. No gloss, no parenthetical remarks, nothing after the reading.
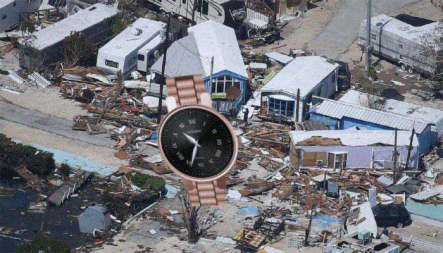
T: 10:34
